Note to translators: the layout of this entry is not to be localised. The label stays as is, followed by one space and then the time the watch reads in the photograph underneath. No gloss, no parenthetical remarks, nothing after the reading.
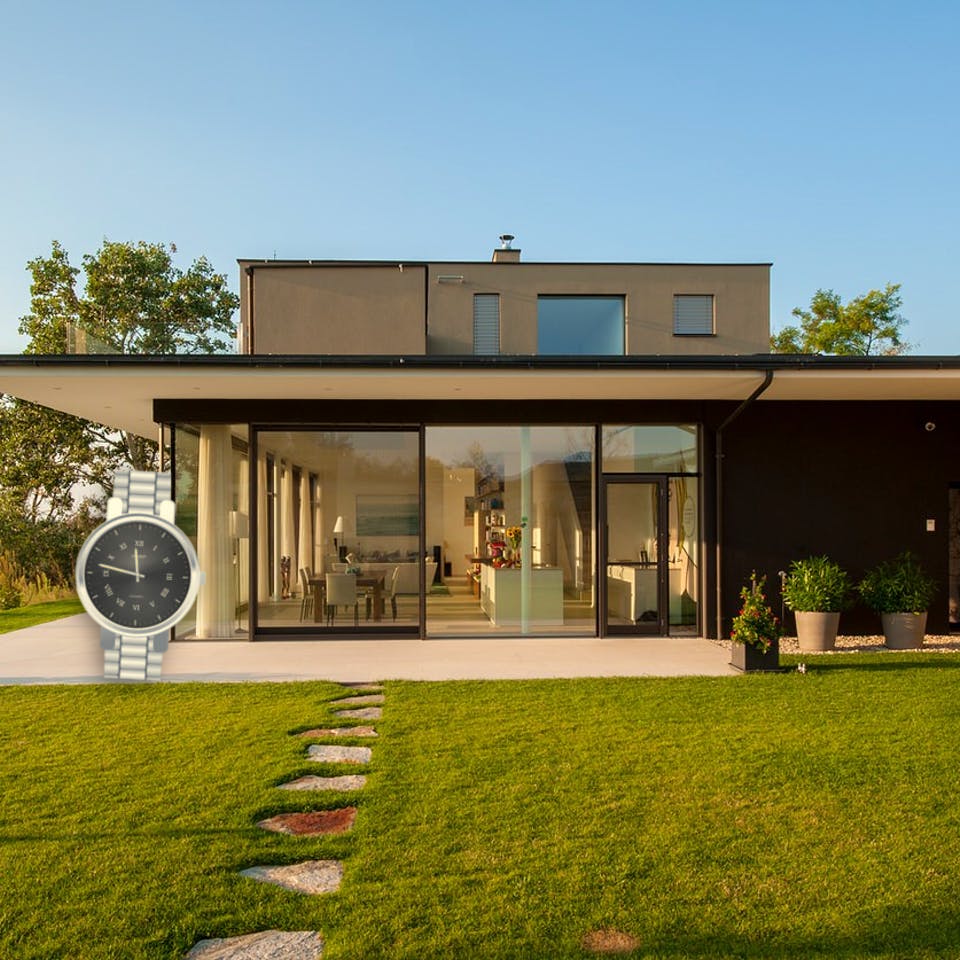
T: 11:47
